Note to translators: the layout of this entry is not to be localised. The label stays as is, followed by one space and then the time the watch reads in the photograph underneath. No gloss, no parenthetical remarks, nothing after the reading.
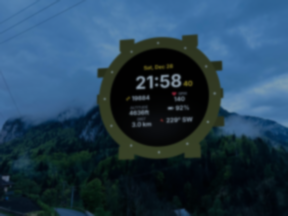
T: 21:58
